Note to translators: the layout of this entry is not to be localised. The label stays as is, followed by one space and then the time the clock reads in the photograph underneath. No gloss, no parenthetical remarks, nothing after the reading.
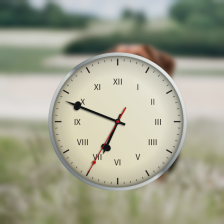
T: 6:48:35
